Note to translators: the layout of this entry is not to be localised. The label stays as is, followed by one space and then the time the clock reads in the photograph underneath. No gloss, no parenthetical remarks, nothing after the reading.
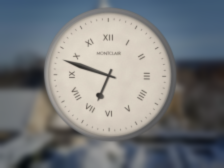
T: 6:48
